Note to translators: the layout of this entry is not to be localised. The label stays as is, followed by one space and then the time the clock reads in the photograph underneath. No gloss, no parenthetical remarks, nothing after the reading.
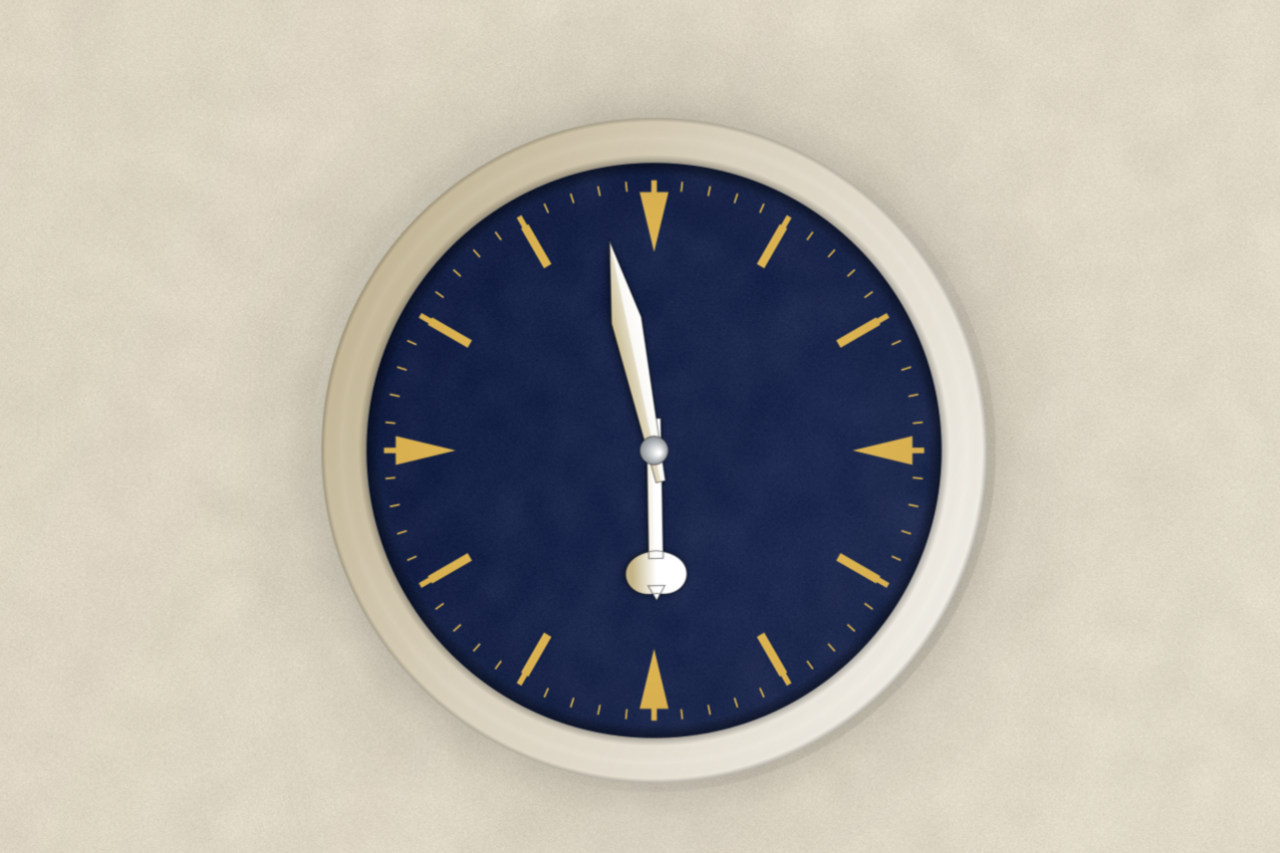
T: 5:58
